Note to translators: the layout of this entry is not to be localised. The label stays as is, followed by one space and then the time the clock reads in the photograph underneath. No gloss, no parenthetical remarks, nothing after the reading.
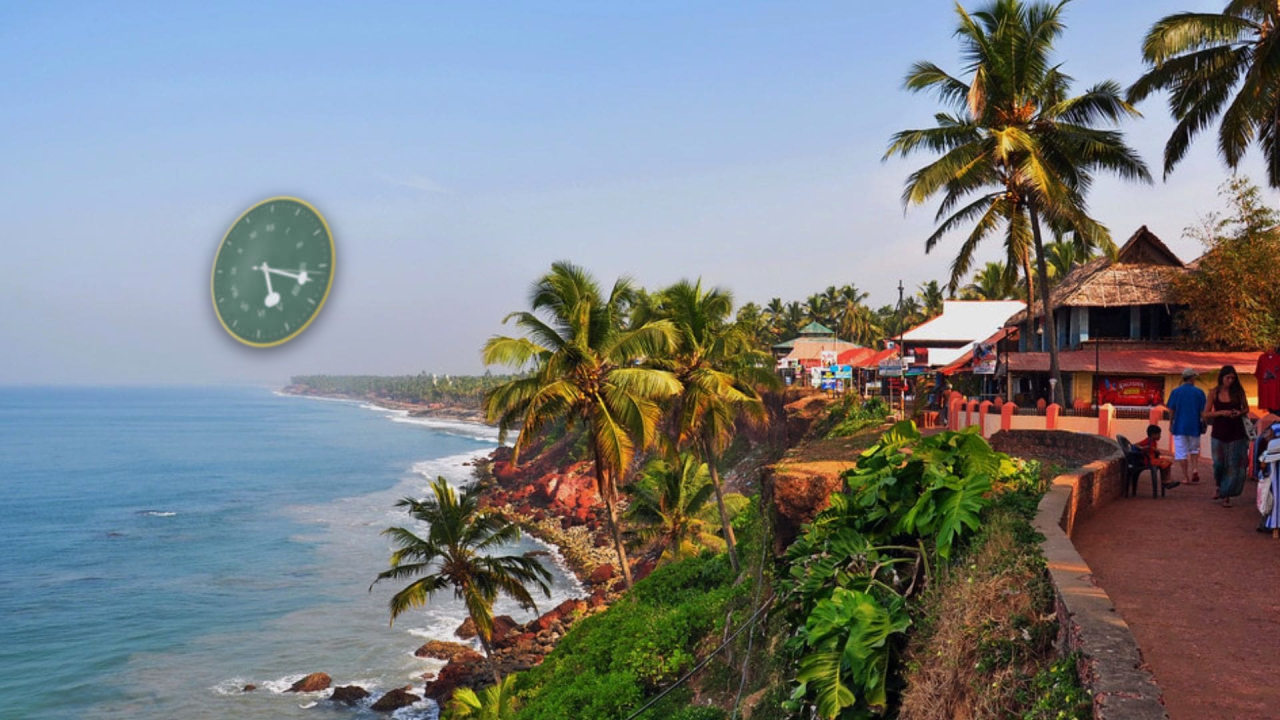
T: 5:17:16
